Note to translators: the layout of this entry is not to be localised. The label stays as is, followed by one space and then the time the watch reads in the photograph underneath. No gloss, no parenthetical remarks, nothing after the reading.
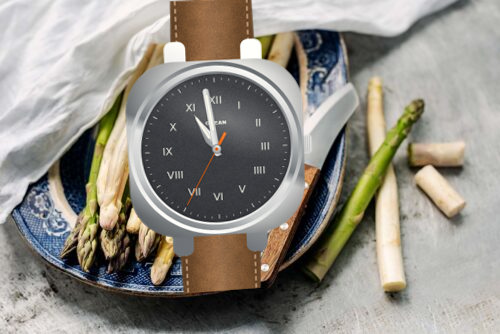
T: 10:58:35
